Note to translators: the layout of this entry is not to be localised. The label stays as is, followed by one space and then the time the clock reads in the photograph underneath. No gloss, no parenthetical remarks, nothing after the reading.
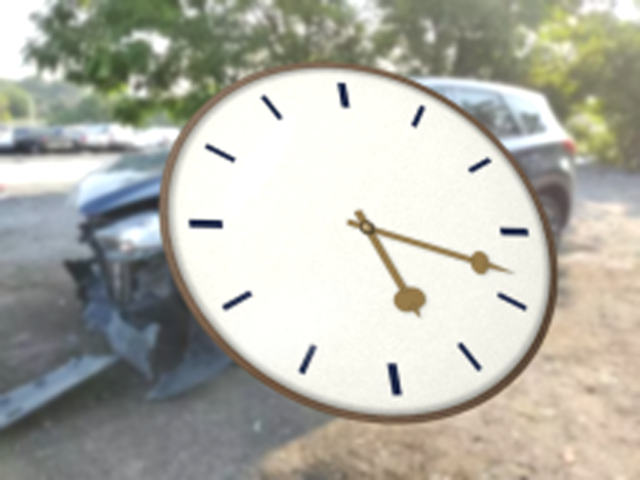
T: 5:18
